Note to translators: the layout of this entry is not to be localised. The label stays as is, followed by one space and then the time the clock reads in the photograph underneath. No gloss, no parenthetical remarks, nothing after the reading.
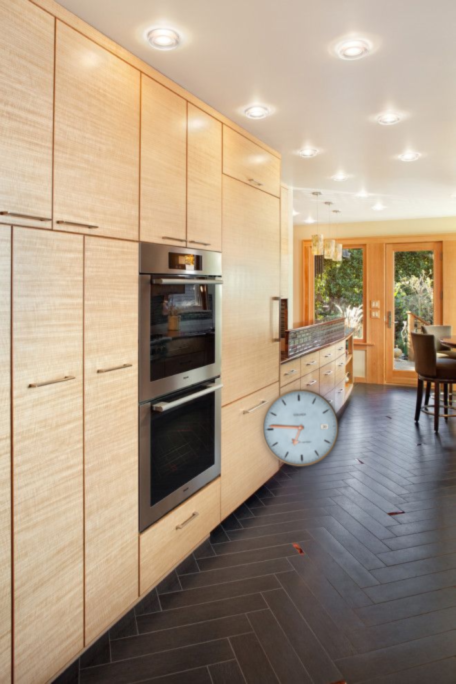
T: 6:46
